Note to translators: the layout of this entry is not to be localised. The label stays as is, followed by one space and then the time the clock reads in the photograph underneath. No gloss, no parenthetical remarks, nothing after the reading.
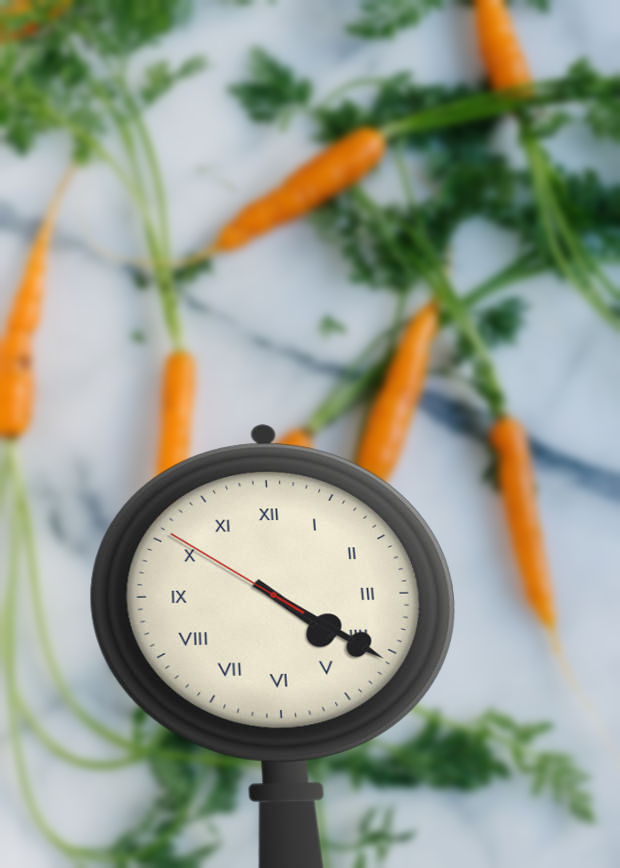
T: 4:20:51
